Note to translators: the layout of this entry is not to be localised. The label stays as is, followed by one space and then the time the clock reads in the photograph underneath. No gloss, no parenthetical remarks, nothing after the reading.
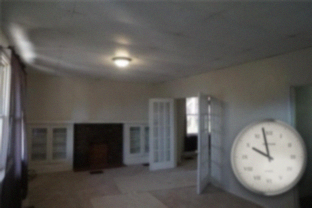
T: 9:58
